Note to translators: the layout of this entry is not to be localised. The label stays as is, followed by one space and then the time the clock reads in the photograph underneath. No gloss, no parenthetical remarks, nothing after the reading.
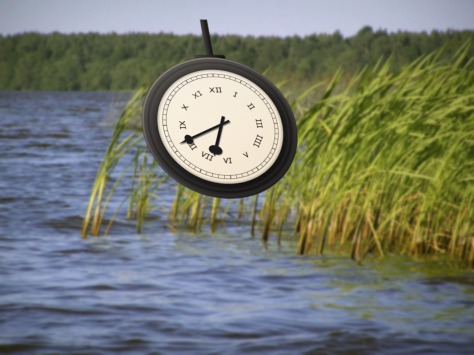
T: 6:41
